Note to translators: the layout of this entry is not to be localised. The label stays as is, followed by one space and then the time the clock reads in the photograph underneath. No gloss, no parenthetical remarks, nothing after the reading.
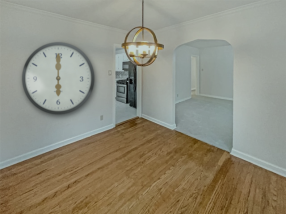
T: 6:00
